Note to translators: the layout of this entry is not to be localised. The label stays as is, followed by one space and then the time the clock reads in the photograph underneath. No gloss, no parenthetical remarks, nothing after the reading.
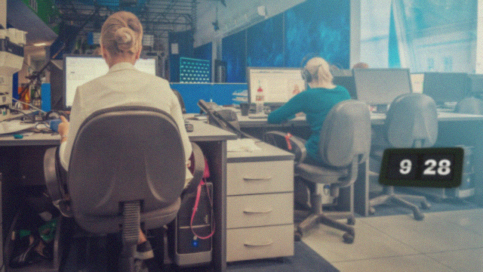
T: 9:28
